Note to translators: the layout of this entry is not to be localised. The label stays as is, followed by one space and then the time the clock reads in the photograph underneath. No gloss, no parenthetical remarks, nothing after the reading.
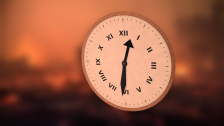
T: 12:31
